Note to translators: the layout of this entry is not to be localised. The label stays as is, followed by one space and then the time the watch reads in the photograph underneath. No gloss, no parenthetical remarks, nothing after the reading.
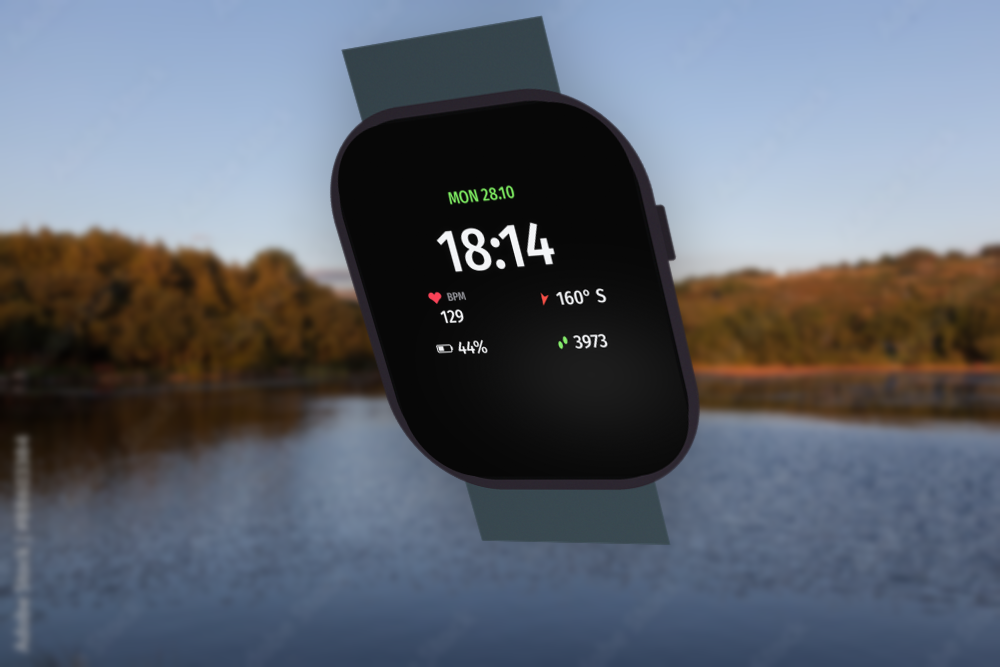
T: 18:14
